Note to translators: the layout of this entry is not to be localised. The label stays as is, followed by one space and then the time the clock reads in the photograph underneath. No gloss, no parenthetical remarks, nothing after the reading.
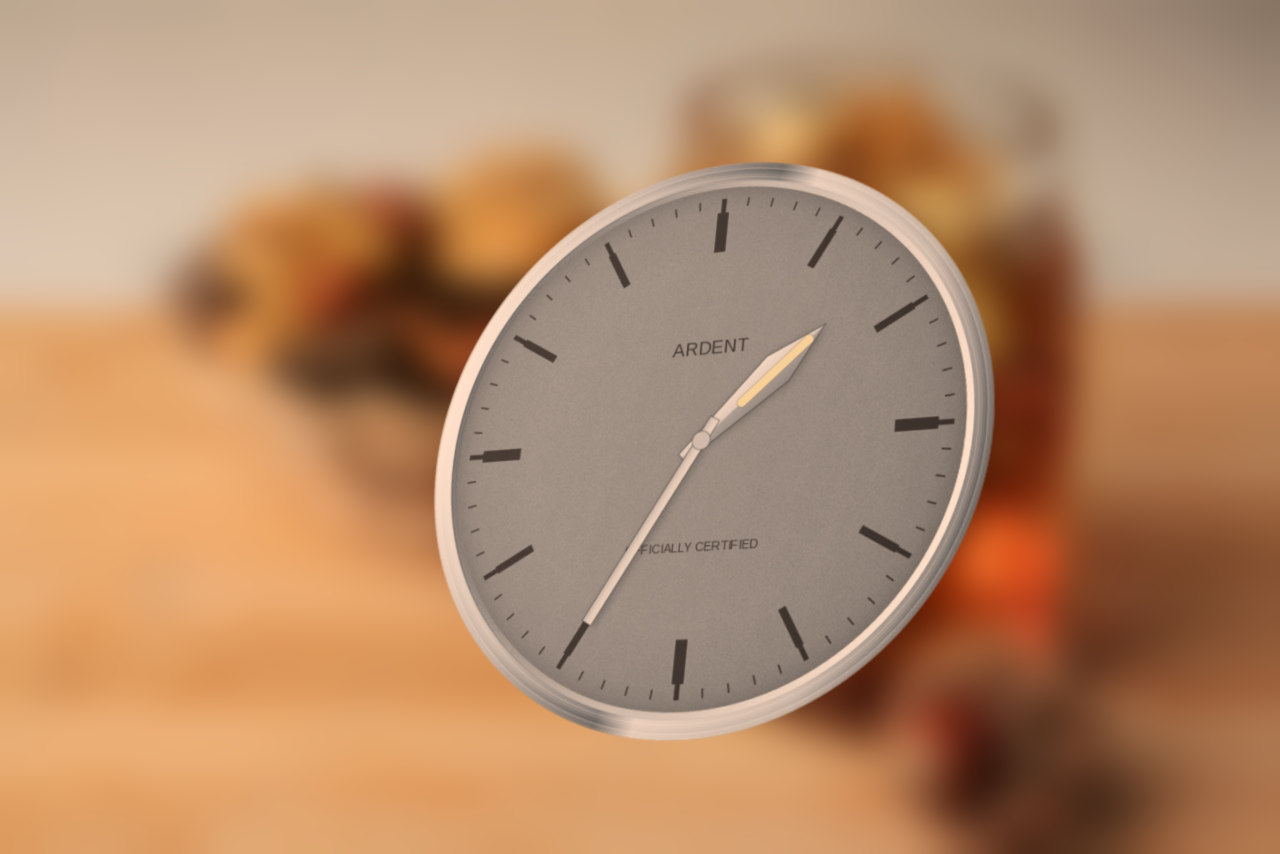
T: 1:35
